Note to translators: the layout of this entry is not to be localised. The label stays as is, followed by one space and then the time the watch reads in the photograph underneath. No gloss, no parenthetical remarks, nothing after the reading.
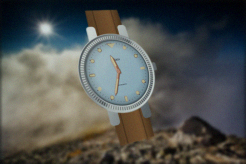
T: 11:34
